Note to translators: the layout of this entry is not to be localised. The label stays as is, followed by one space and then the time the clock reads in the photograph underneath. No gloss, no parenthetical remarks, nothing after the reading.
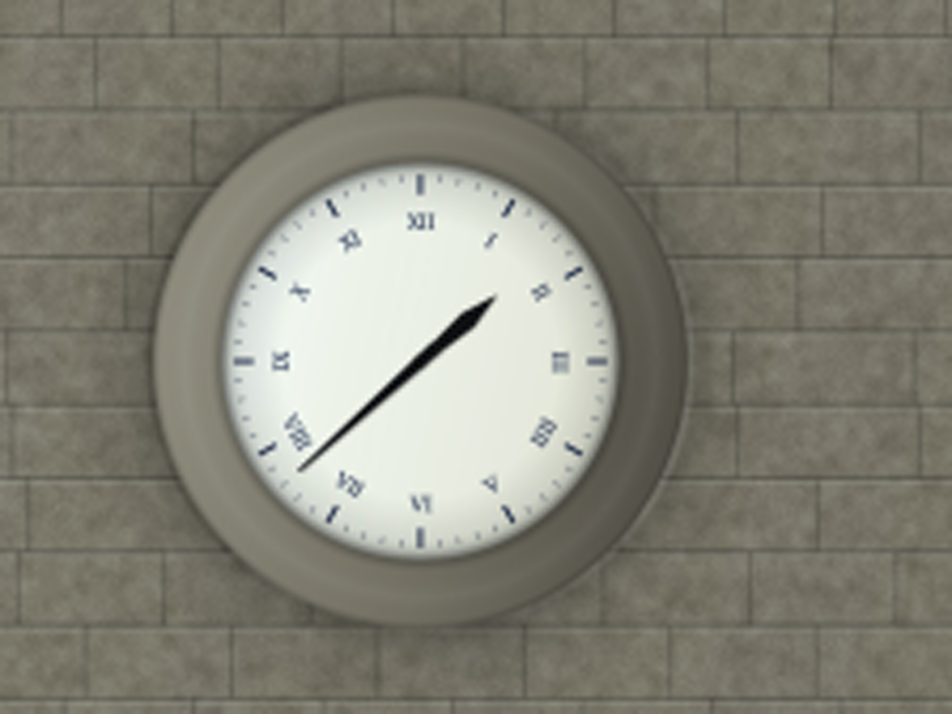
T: 1:38
